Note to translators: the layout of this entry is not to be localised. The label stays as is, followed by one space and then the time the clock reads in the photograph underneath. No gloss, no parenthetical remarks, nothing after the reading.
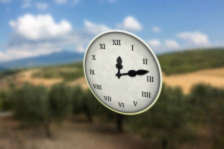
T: 12:13
